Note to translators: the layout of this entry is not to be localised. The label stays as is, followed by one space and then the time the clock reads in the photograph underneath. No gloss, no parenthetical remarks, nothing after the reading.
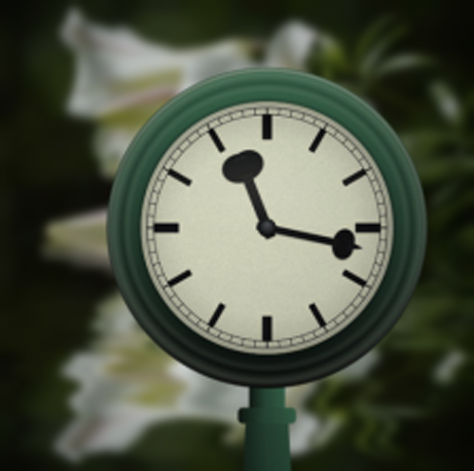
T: 11:17
